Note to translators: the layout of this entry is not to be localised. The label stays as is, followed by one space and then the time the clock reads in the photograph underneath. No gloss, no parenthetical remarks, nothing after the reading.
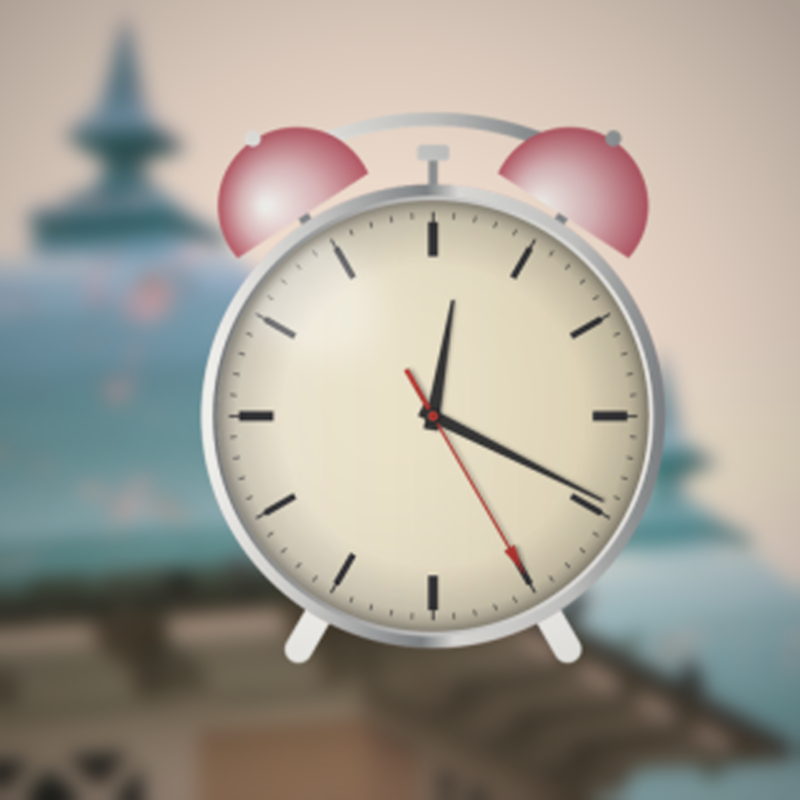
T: 12:19:25
